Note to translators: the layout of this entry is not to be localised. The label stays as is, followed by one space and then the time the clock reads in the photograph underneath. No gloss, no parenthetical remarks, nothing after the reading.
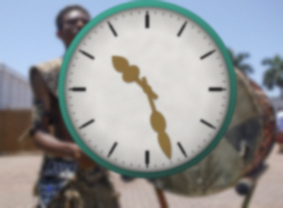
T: 10:27
